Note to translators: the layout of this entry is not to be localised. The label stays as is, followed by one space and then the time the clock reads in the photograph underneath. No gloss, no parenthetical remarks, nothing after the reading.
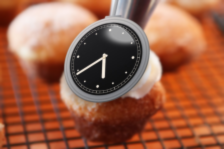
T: 5:39
